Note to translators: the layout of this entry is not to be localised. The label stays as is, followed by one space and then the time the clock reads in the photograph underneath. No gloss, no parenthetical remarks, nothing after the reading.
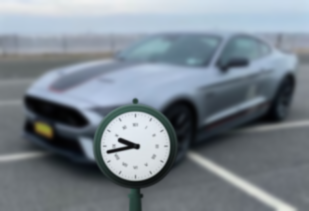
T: 9:43
